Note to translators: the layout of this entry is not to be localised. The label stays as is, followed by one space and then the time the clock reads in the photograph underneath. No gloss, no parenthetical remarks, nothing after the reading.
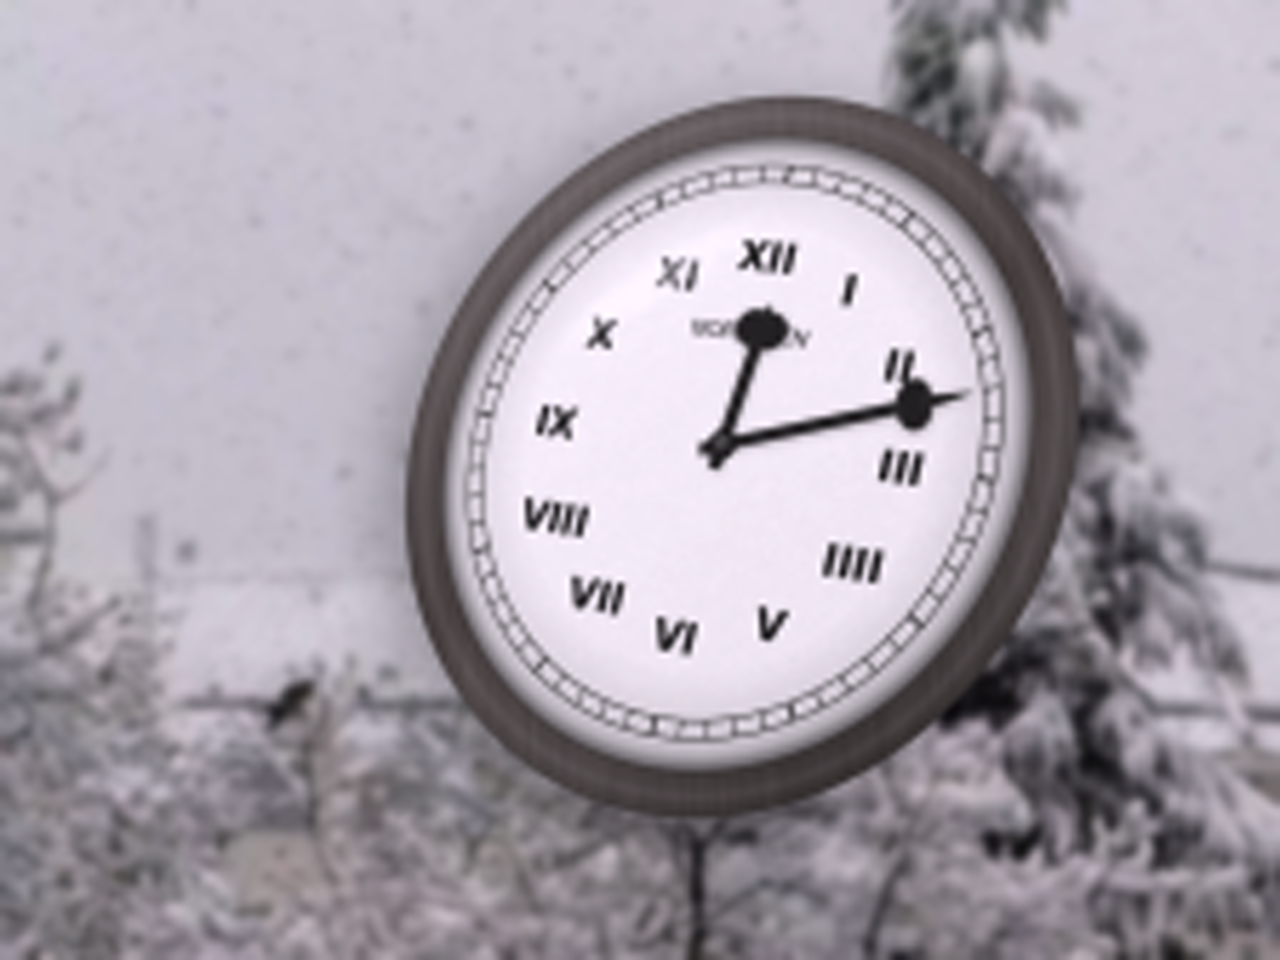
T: 12:12
